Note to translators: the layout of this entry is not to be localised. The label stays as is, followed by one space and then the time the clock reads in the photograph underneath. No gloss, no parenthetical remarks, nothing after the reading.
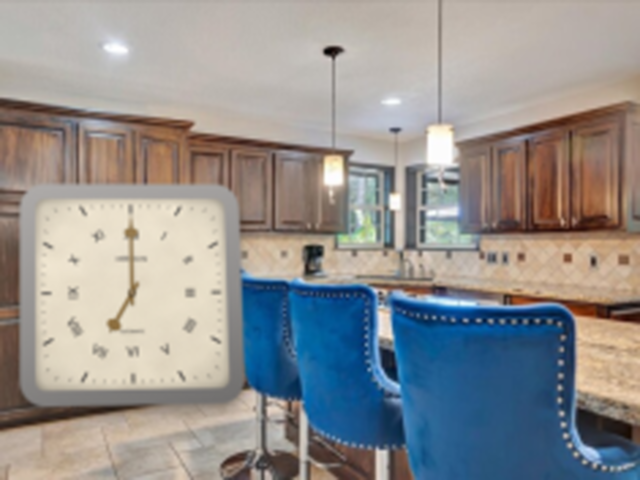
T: 7:00
